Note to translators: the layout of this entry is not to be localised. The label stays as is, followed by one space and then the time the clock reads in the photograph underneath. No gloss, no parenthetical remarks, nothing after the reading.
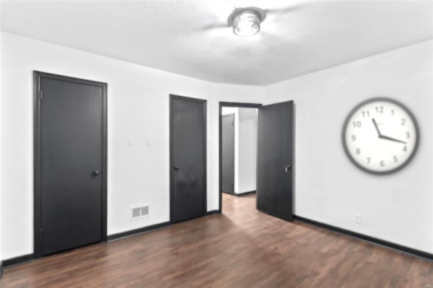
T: 11:18
